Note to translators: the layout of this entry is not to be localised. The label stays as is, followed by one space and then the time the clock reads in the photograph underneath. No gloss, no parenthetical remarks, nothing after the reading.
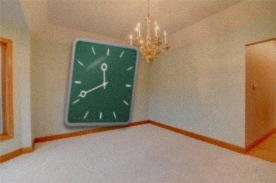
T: 11:41
